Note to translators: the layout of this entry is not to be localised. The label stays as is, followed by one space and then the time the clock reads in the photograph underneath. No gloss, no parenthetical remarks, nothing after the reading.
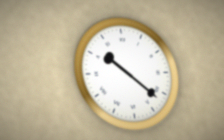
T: 10:22
